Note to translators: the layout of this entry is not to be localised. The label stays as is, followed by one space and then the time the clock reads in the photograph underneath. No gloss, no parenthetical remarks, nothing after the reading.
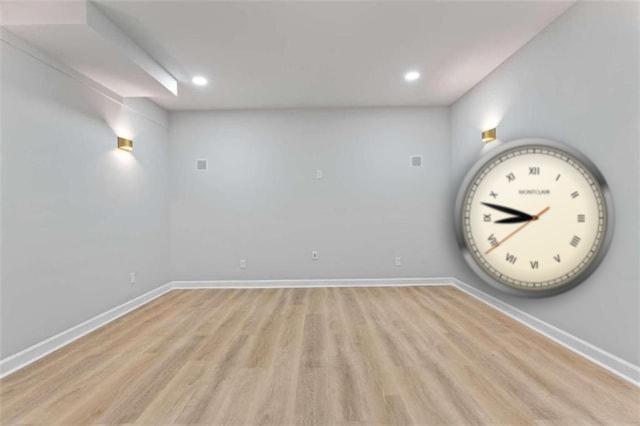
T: 8:47:39
